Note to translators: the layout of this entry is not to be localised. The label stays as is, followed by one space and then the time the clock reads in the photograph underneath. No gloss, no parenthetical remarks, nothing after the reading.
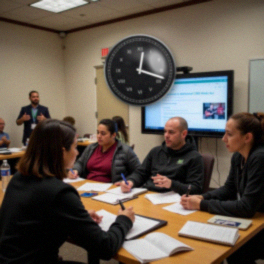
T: 12:18
